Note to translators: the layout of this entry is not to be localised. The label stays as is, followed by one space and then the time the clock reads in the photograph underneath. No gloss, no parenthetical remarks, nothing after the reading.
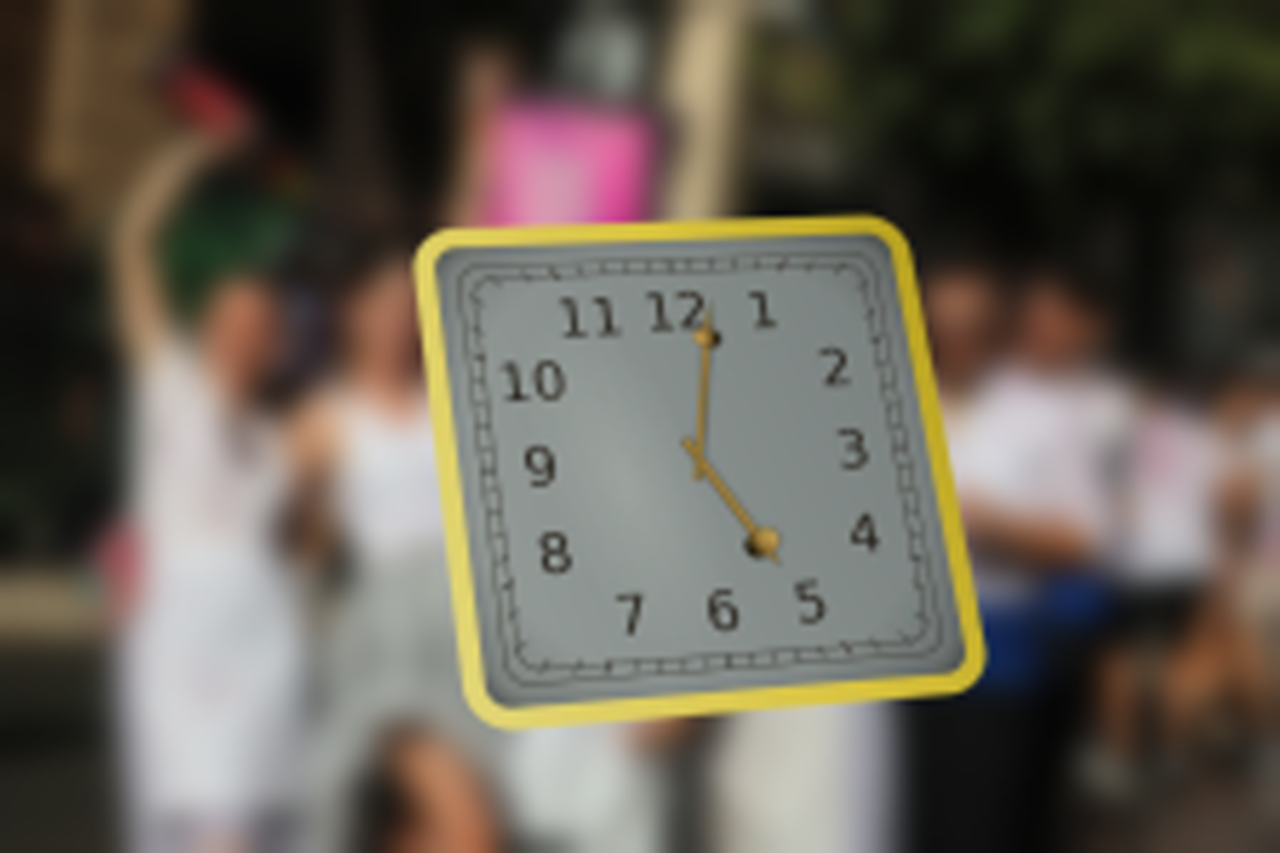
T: 5:02
